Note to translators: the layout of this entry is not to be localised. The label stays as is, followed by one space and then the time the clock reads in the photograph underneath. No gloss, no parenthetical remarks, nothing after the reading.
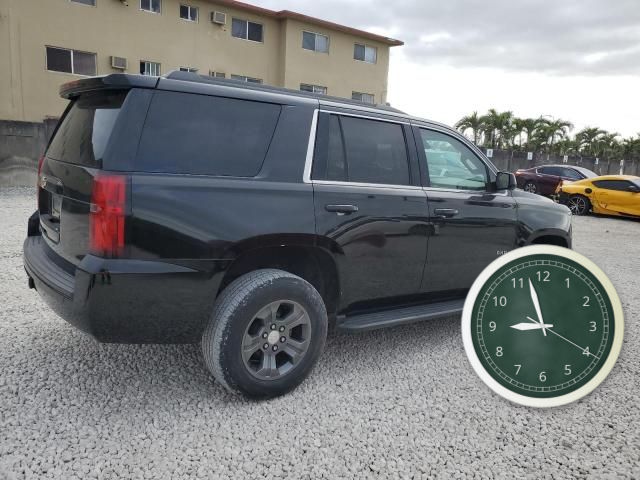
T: 8:57:20
